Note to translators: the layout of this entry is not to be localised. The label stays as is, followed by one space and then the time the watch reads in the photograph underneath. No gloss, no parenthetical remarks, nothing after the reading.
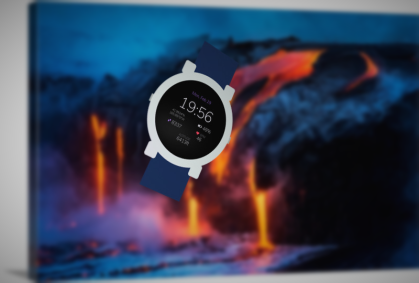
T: 19:56
